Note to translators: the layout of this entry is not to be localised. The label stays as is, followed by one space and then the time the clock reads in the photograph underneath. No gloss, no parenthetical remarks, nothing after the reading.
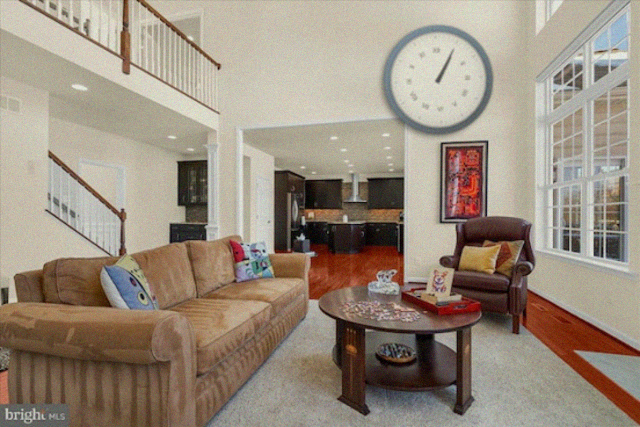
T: 1:05
